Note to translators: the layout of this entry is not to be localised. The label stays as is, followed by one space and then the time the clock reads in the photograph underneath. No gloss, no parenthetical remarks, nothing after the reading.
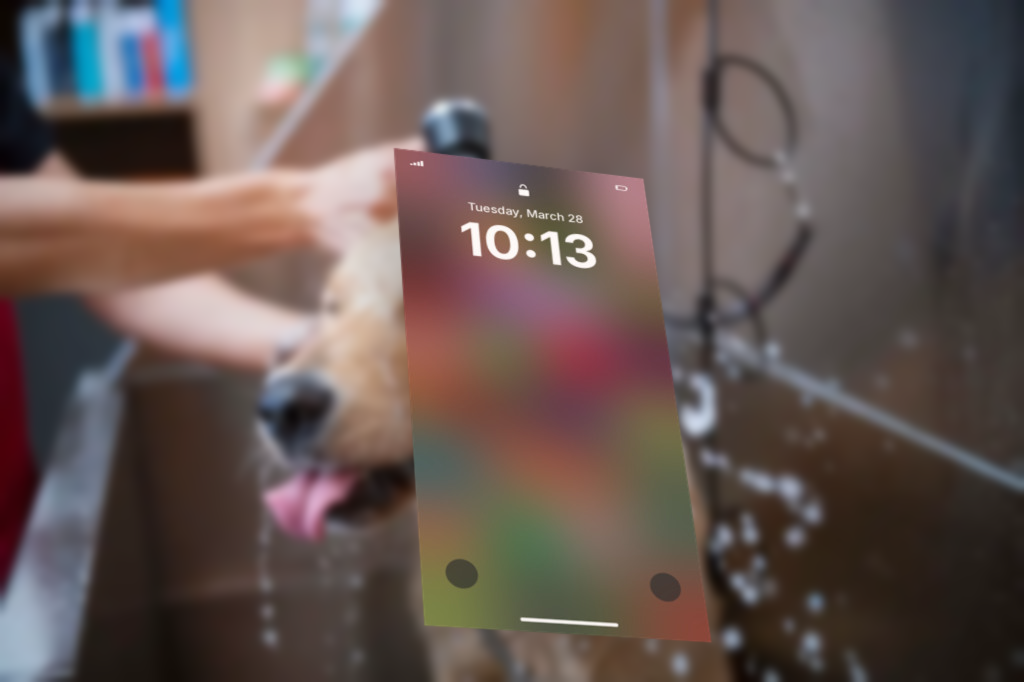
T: 10:13
